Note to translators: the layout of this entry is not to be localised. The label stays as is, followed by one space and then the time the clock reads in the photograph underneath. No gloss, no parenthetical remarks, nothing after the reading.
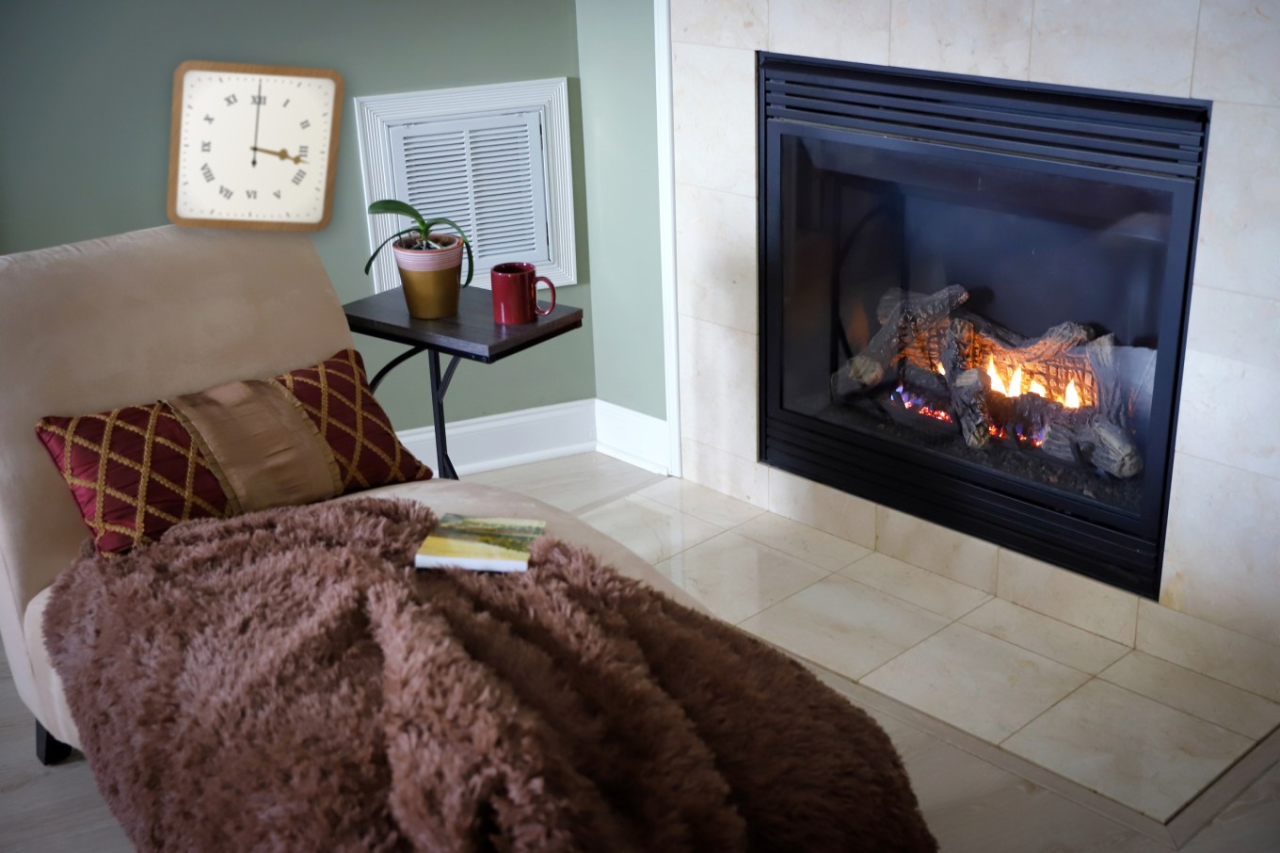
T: 3:17:00
